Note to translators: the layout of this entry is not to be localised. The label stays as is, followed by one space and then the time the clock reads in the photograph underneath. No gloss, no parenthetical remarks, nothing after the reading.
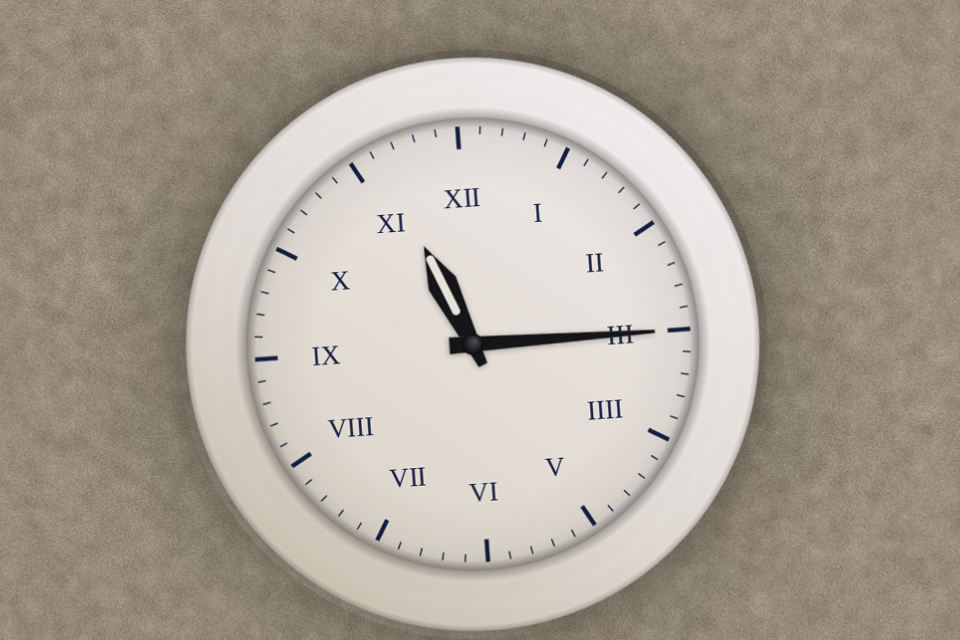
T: 11:15
